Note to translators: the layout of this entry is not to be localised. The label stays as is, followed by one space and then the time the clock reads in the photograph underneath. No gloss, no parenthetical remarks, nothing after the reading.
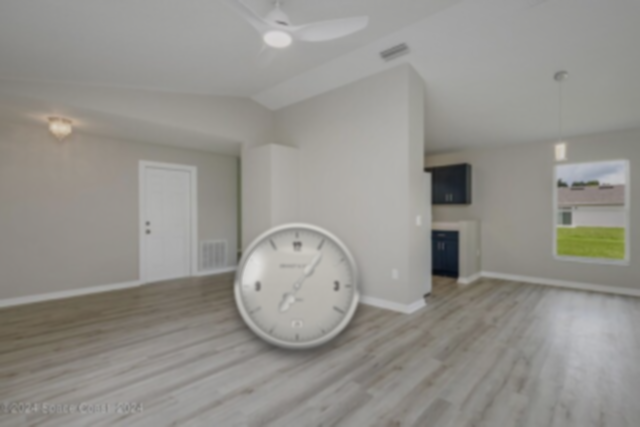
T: 7:06
